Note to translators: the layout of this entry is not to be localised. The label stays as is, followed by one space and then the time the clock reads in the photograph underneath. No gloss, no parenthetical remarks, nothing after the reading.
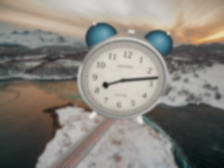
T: 8:13
